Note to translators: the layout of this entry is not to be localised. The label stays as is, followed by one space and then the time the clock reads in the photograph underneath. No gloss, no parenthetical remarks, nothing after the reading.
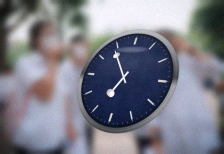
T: 6:54
